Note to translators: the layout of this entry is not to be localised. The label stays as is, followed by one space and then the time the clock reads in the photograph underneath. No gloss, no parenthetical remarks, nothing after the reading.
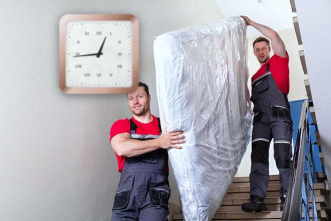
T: 12:44
